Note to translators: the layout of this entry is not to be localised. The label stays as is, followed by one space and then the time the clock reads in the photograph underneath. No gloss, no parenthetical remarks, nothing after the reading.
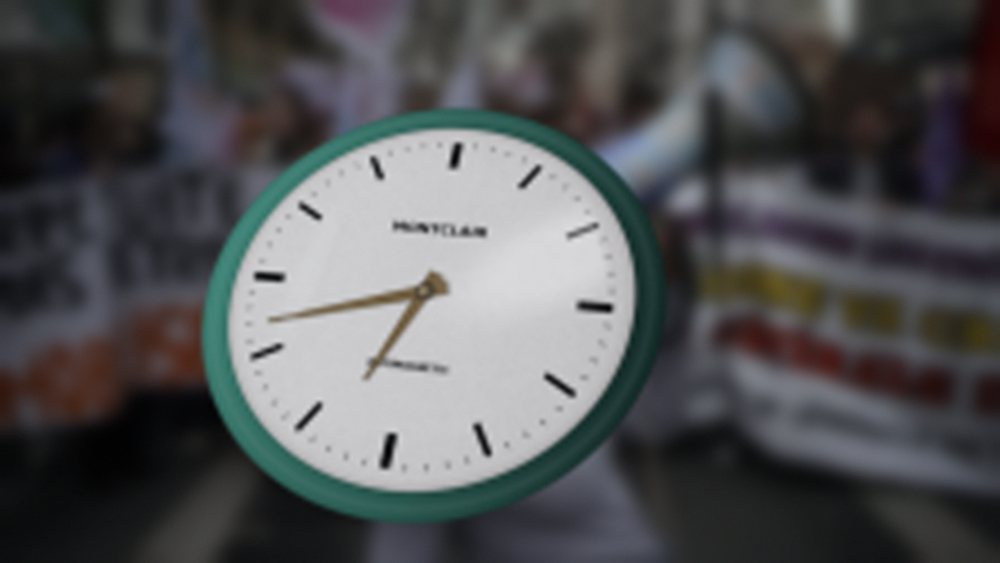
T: 6:42
